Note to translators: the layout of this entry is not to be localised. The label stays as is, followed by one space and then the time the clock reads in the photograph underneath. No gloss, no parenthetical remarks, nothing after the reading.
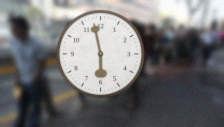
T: 5:58
